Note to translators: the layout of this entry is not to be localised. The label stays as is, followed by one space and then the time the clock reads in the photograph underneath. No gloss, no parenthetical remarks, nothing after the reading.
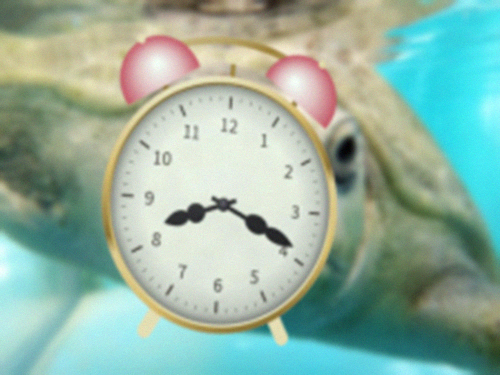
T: 8:19
